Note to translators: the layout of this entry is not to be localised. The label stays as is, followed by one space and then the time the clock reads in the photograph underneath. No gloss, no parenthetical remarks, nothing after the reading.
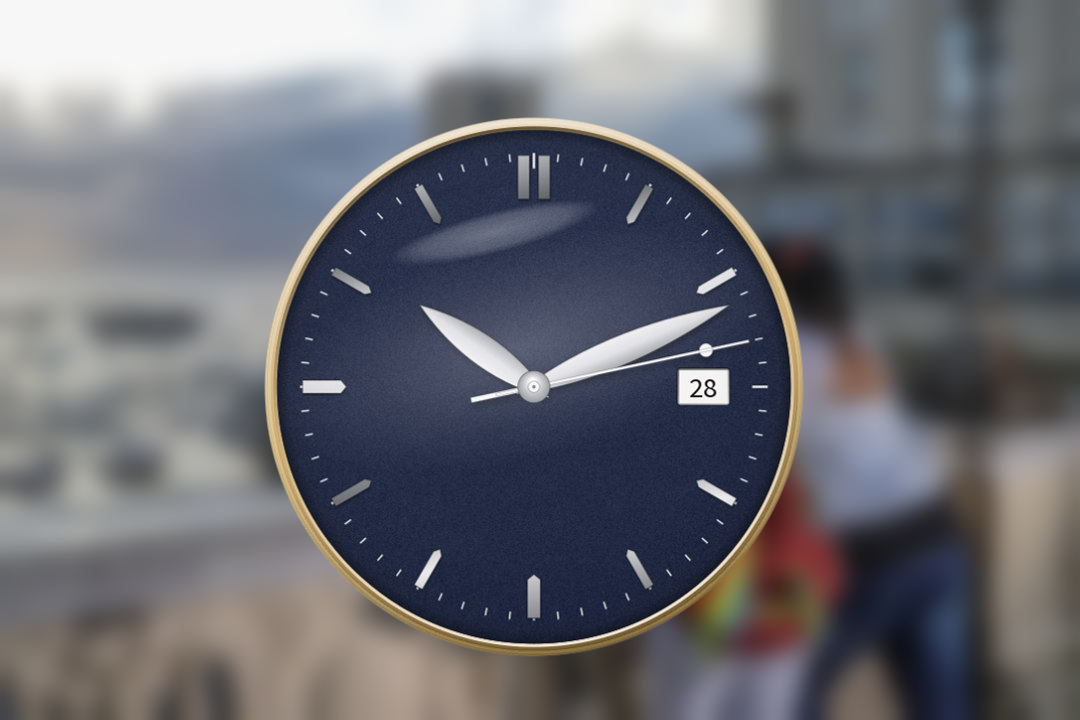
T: 10:11:13
